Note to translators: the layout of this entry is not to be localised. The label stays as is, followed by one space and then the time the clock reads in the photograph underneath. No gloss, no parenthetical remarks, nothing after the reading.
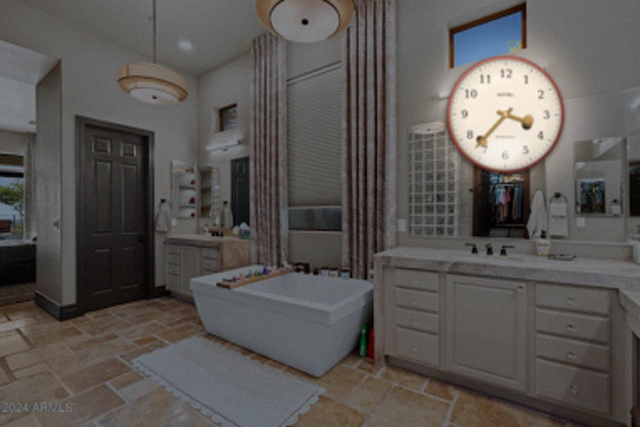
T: 3:37
